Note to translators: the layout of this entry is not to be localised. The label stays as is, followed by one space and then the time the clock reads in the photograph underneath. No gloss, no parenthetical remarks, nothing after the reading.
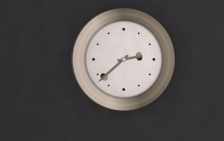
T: 2:38
